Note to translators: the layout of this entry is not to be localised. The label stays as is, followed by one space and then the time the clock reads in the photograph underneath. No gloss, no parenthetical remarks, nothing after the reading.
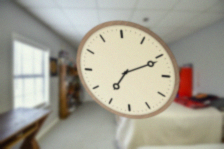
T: 7:11
